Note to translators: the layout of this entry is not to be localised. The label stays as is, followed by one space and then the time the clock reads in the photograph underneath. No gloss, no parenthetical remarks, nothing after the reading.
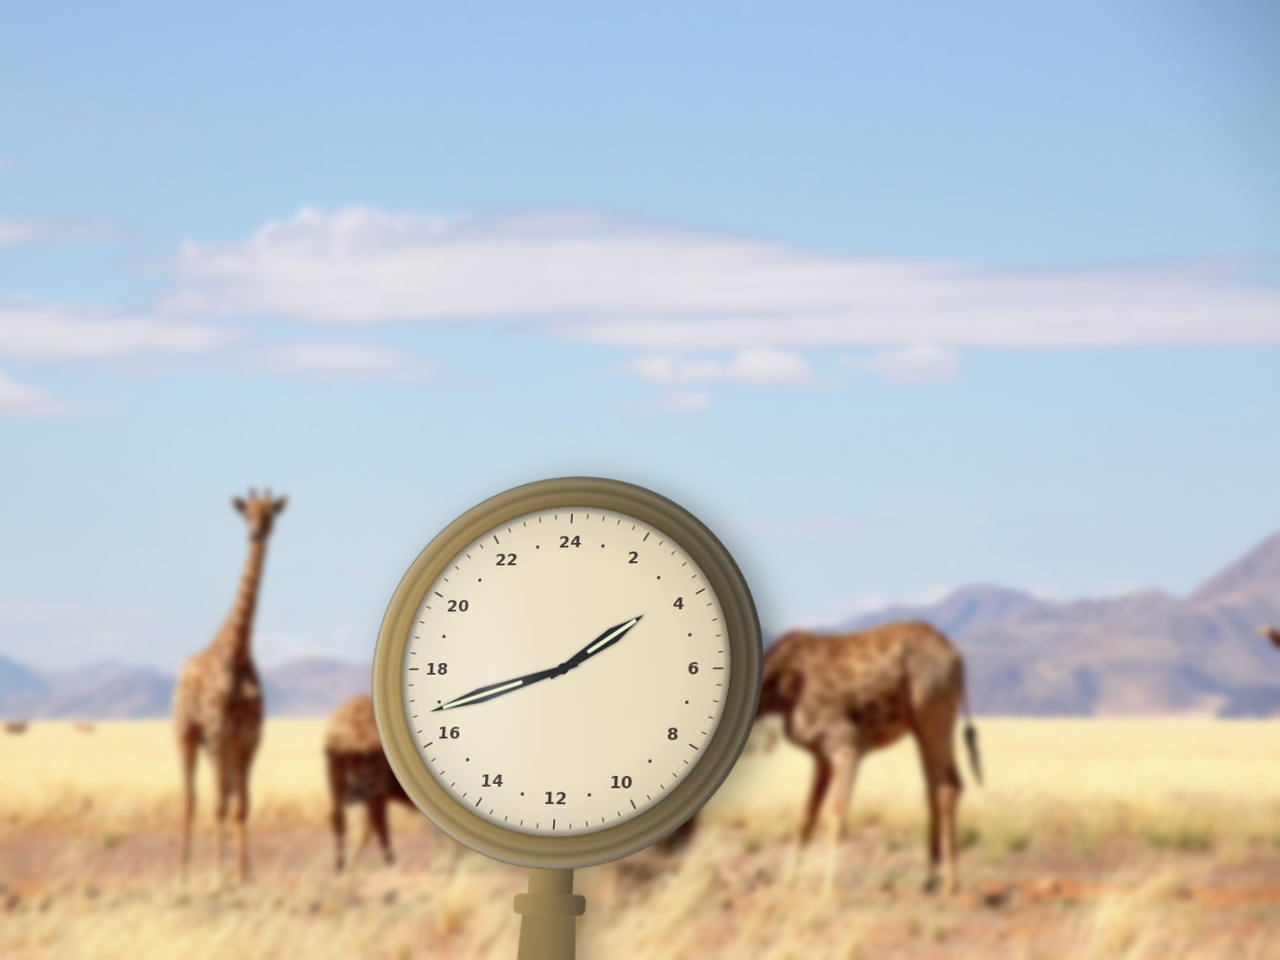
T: 3:42
